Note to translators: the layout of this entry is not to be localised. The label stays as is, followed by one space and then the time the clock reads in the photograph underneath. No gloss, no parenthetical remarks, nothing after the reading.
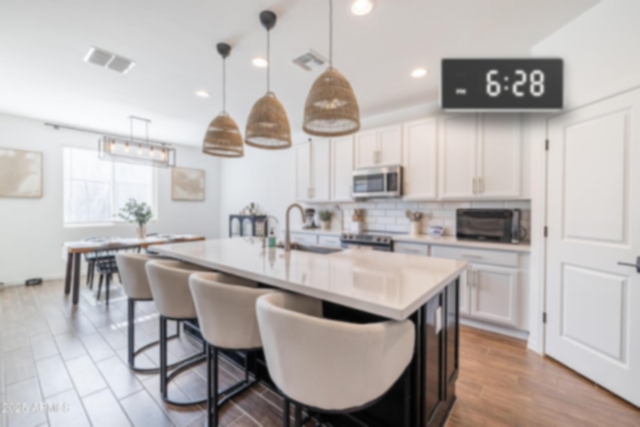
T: 6:28
